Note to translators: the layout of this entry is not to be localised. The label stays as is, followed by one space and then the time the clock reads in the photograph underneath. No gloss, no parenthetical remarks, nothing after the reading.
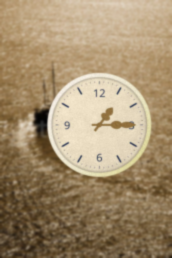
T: 1:15
